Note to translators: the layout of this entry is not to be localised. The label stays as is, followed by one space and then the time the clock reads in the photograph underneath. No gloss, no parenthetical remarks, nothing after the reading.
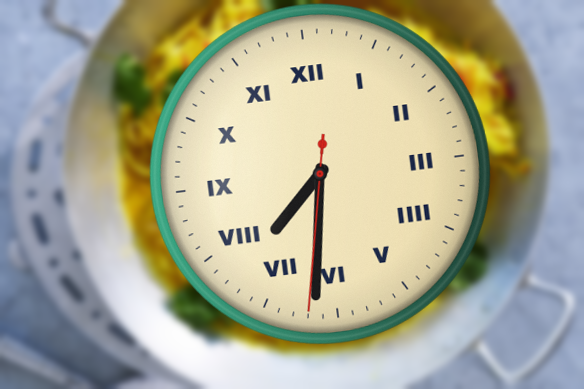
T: 7:31:32
